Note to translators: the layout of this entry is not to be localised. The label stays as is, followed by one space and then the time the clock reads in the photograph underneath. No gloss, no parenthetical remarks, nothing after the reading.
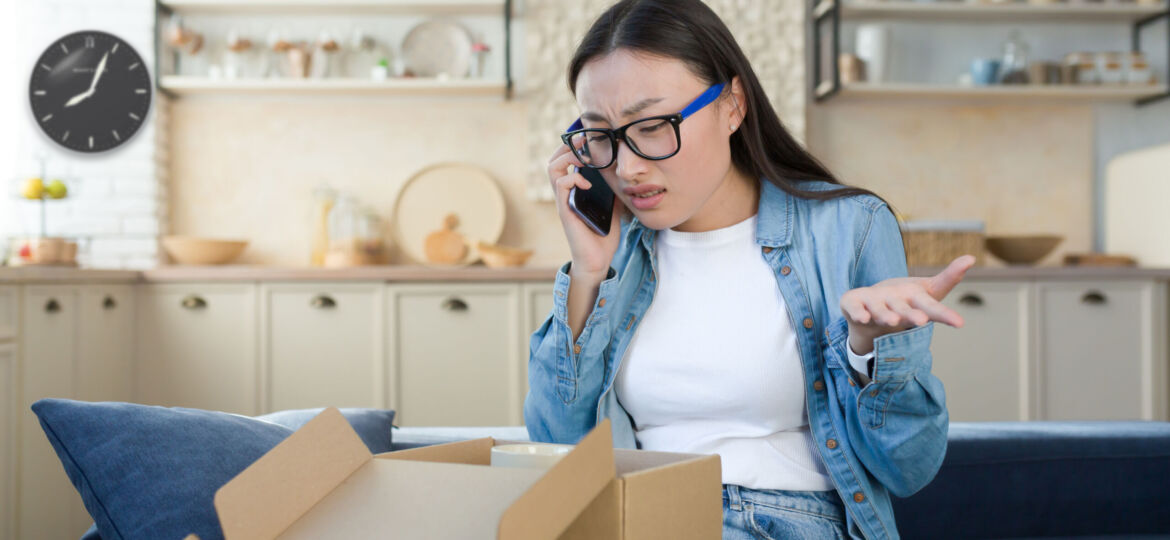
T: 8:04
